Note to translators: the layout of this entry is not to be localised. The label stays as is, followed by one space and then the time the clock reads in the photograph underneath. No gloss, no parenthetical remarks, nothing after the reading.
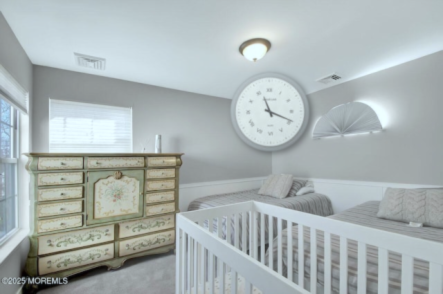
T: 11:19
